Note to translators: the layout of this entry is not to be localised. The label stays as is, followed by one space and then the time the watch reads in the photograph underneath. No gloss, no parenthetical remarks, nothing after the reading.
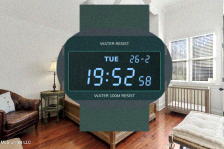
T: 19:52:58
